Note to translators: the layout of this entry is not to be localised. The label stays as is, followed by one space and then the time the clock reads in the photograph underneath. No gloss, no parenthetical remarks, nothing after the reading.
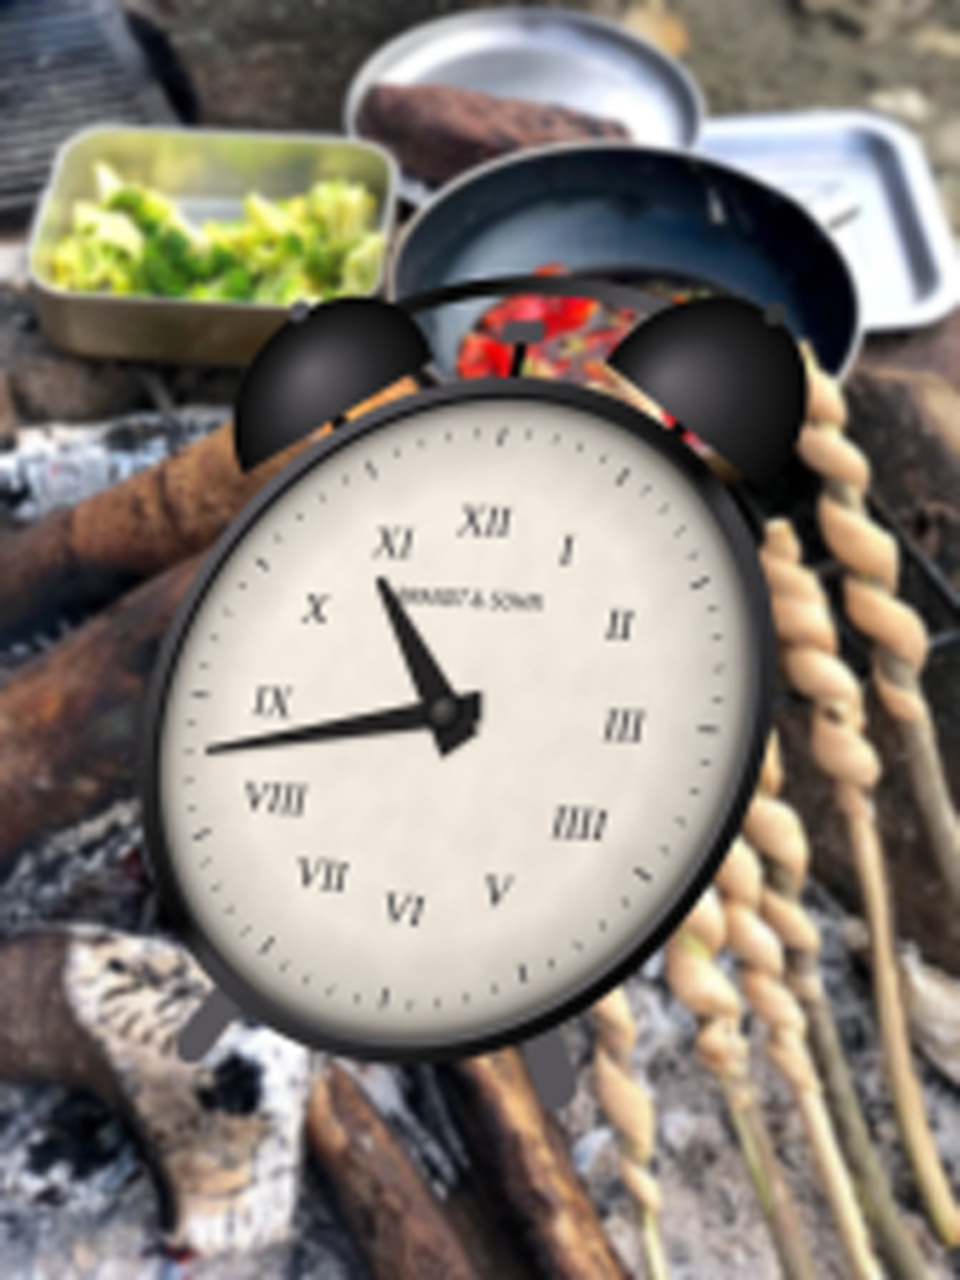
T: 10:43
